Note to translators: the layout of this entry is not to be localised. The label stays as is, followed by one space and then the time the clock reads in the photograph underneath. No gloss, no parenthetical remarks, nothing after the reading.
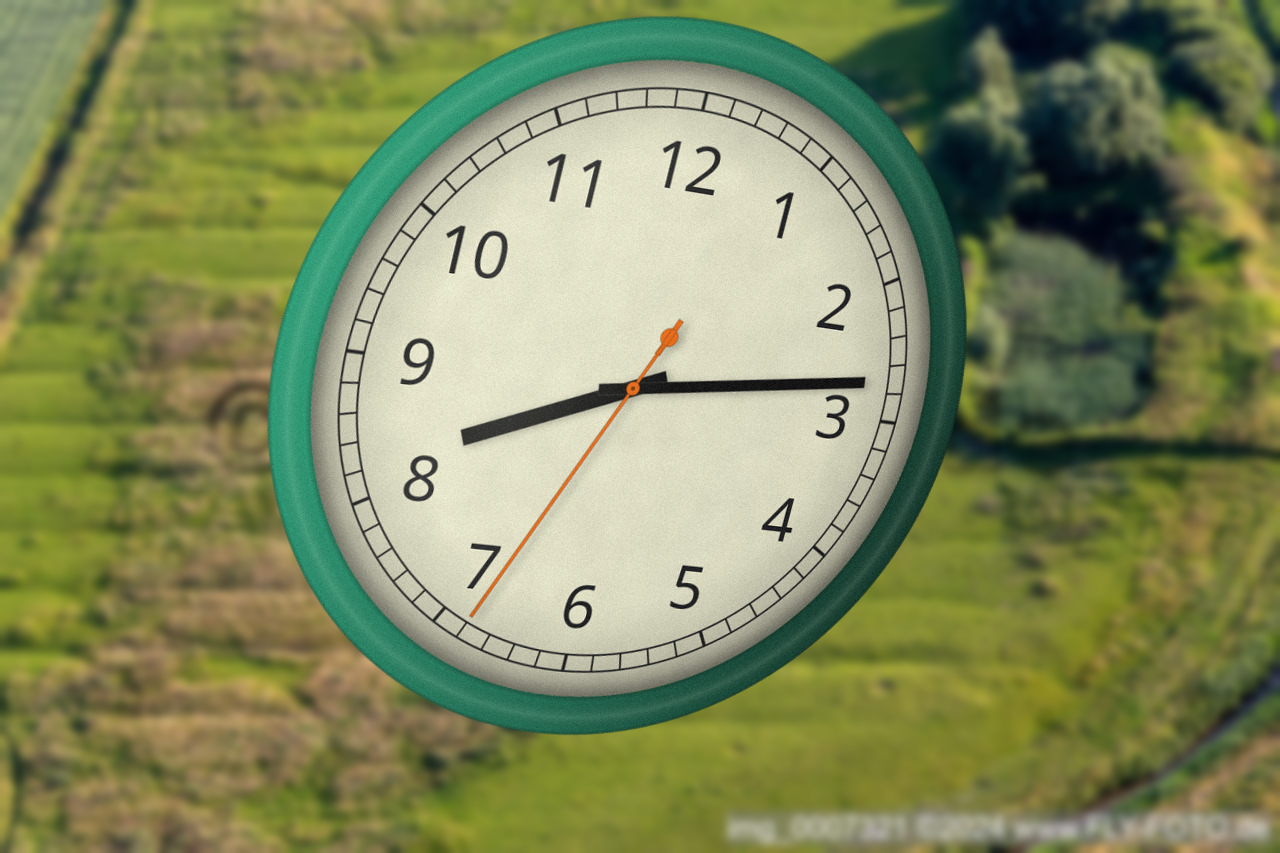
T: 8:13:34
